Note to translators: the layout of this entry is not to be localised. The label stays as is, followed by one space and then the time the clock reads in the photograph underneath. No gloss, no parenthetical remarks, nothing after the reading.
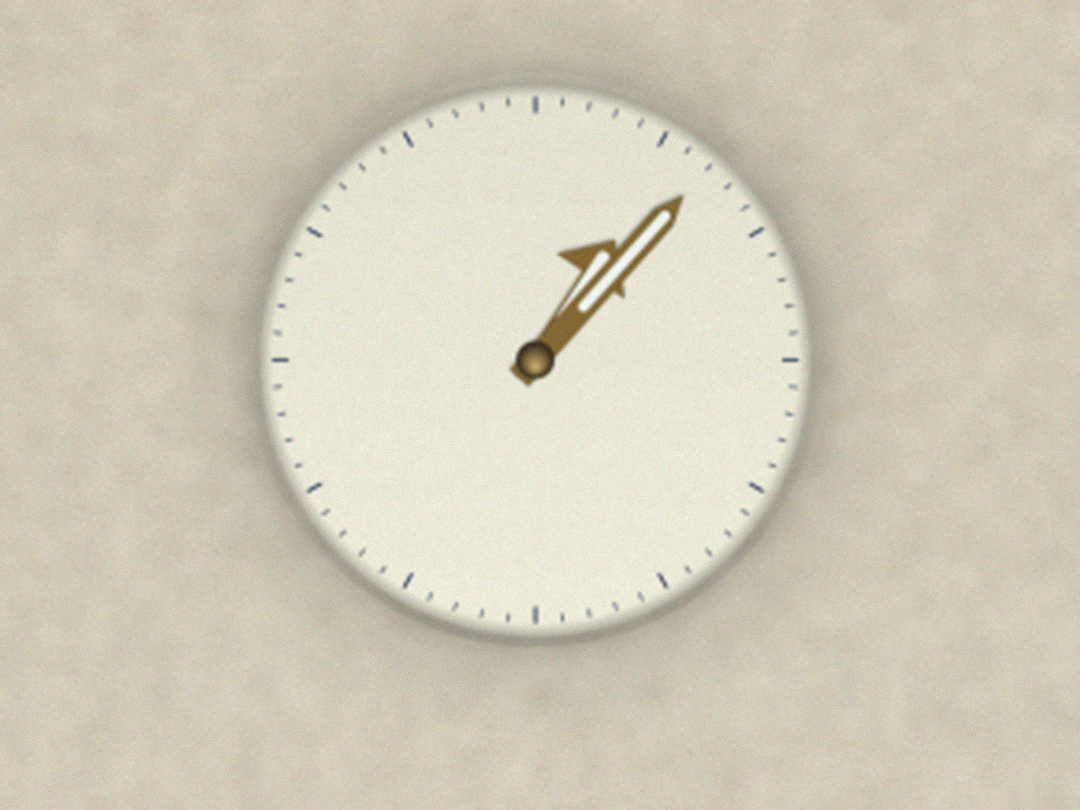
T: 1:07
